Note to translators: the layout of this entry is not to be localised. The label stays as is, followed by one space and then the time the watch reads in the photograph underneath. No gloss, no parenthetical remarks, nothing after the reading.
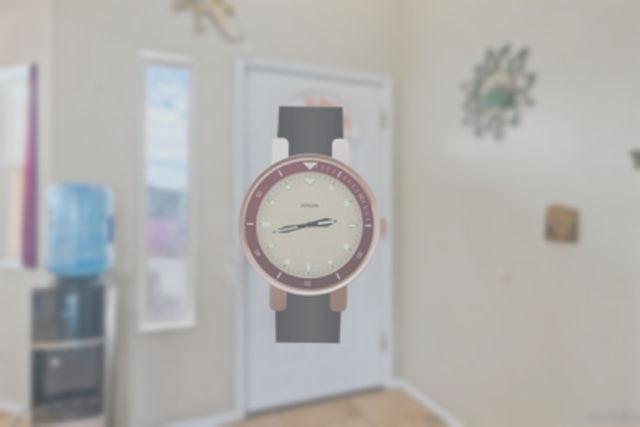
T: 2:43
